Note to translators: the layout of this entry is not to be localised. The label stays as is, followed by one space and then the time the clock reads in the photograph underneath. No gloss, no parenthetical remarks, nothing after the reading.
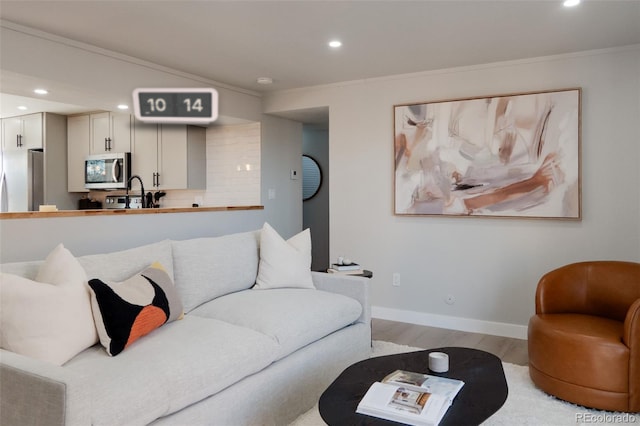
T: 10:14
